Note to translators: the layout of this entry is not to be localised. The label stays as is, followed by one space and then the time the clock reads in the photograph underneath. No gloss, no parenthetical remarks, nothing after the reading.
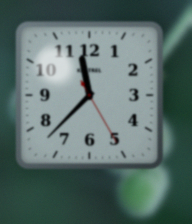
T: 11:37:25
